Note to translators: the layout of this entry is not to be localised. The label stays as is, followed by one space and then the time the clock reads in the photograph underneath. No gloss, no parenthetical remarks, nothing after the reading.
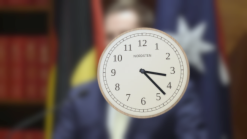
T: 3:23
